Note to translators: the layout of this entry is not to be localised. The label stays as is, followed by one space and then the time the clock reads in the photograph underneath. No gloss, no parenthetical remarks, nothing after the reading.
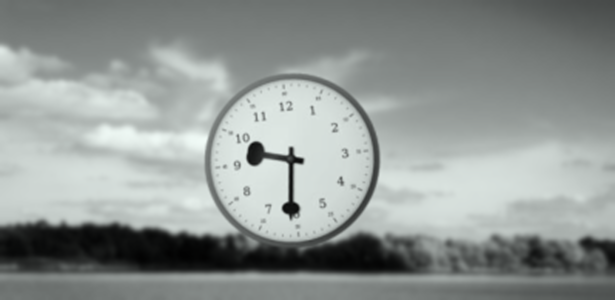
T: 9:31
